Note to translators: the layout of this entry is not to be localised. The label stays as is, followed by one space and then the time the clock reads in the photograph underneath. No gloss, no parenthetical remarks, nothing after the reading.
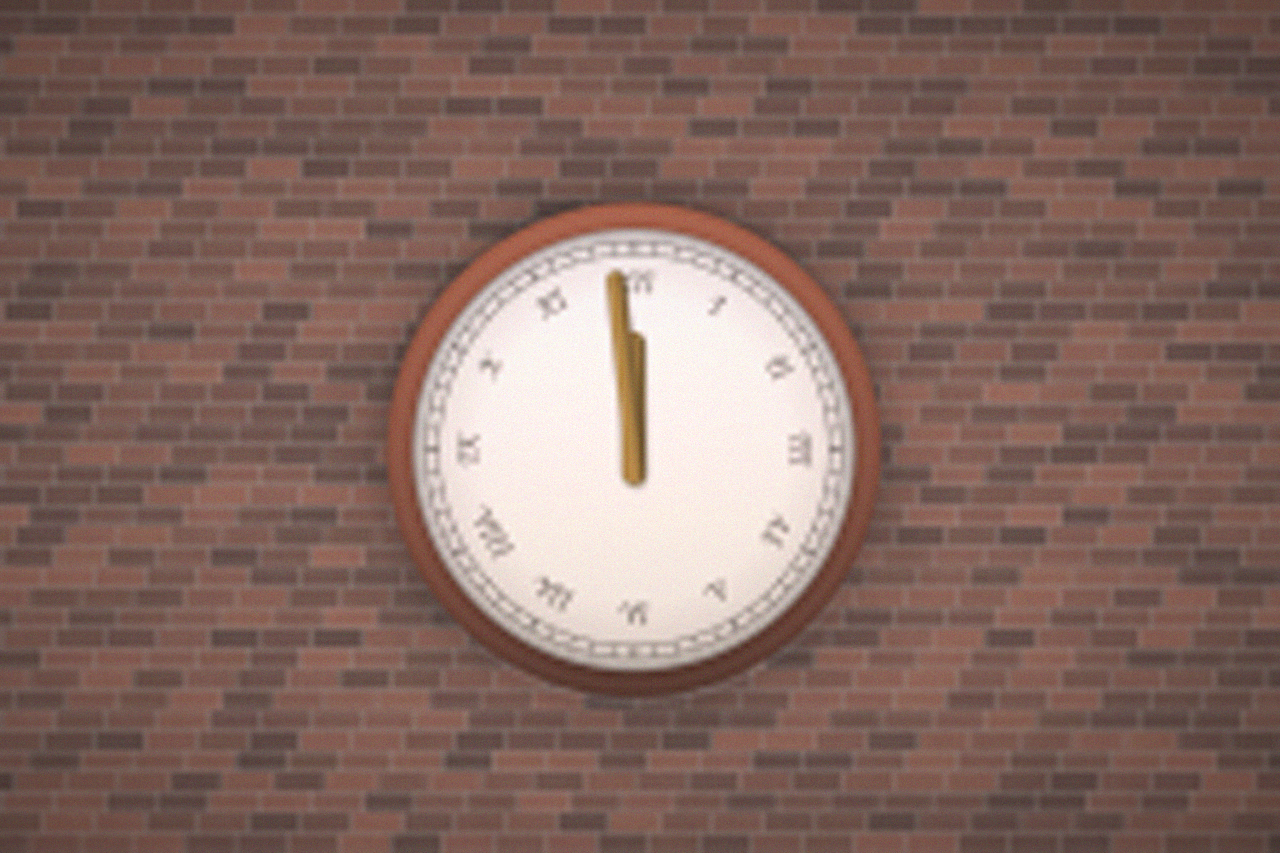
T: 11:59
